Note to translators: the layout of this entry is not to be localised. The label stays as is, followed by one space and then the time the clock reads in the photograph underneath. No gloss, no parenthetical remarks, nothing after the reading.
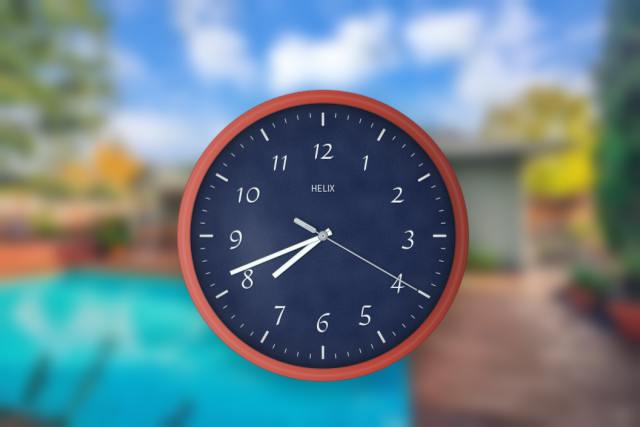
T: 7:41:20
